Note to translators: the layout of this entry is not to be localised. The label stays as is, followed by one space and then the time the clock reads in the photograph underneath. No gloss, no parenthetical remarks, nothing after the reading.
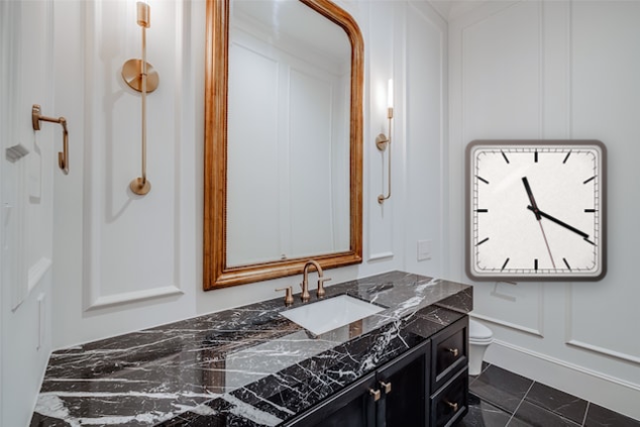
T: 11:19:27
